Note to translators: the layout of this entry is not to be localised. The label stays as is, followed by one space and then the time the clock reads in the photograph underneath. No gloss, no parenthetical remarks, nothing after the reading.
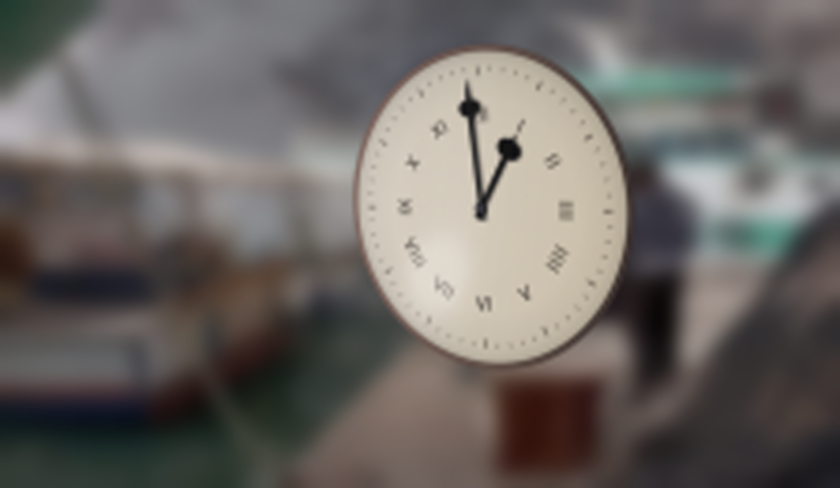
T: 12:59
